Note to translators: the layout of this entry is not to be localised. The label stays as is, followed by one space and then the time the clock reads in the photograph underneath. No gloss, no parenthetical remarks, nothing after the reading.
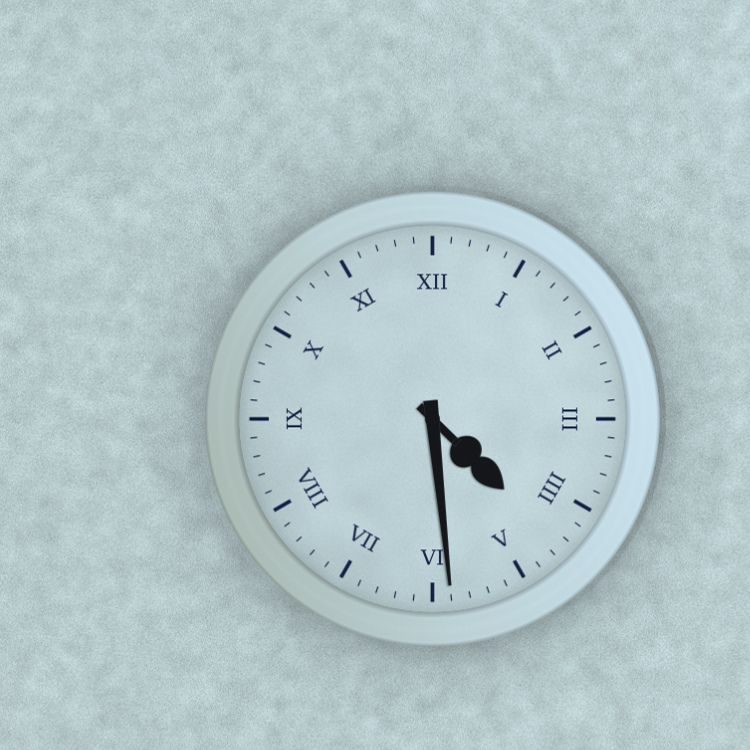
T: 4:29
